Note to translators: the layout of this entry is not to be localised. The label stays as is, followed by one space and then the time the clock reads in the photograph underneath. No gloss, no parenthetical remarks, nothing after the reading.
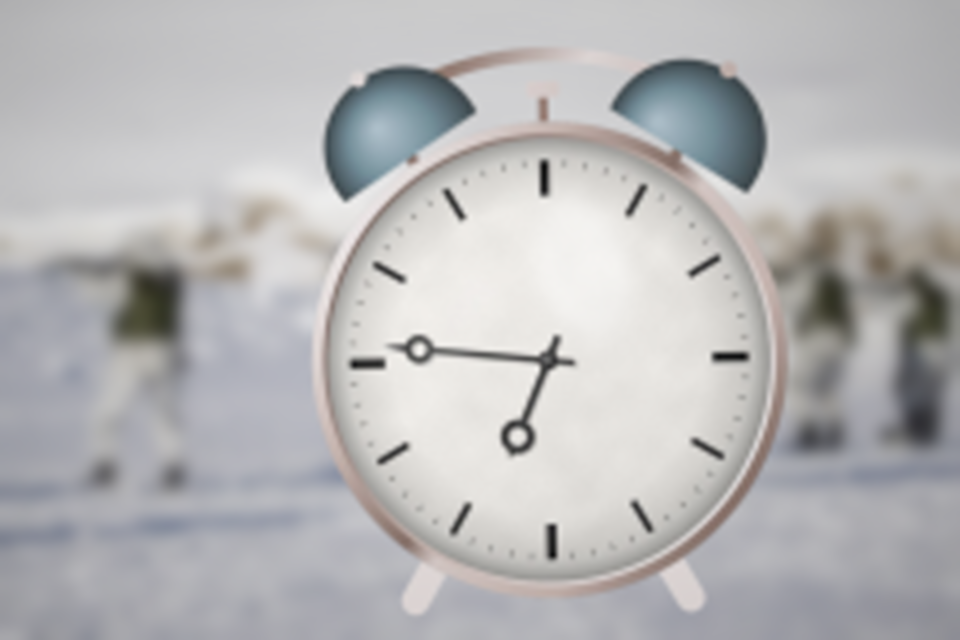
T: 6:46
